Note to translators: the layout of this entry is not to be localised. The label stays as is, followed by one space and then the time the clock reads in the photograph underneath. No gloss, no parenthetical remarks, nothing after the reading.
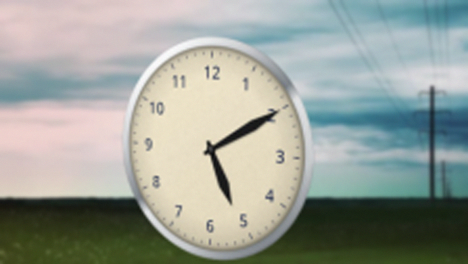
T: 5:10
